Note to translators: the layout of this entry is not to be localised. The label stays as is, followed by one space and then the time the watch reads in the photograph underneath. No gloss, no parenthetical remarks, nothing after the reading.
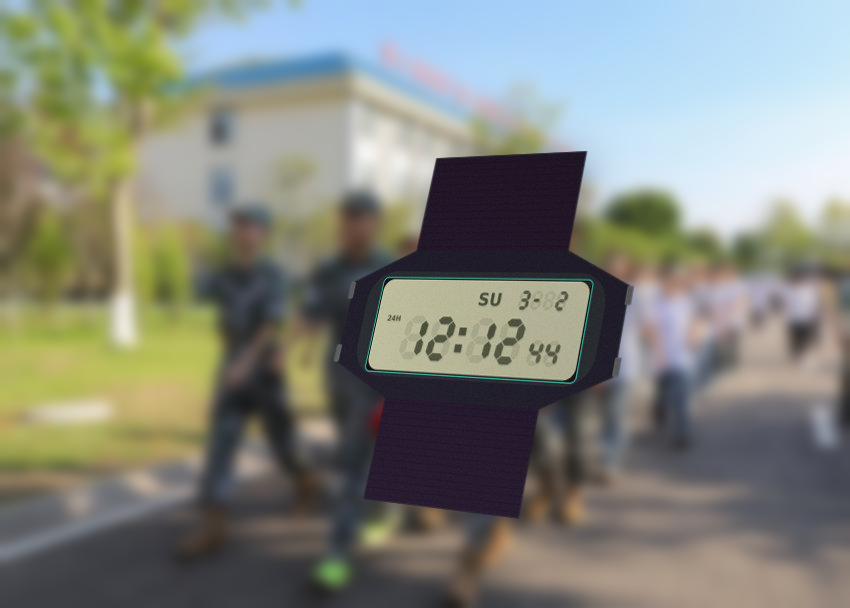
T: 12:12:44
